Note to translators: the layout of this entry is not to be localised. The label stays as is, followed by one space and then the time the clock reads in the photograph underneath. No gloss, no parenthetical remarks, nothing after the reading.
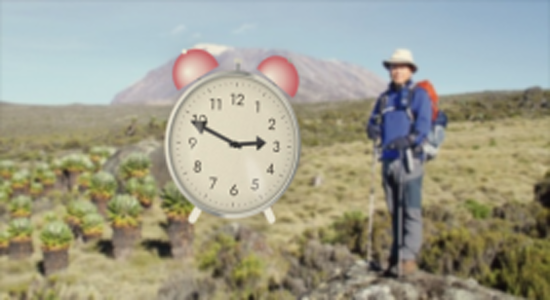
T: 2:49
